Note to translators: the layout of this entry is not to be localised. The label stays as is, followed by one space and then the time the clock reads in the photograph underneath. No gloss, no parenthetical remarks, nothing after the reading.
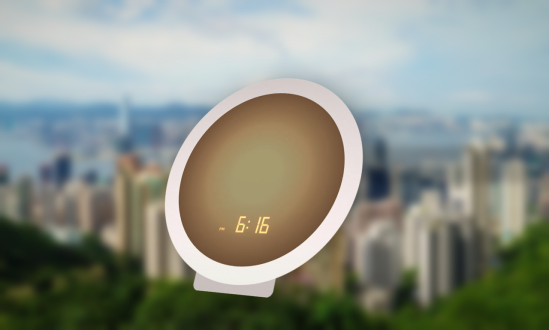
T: 6:16
